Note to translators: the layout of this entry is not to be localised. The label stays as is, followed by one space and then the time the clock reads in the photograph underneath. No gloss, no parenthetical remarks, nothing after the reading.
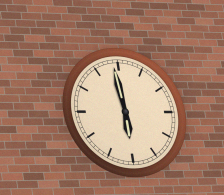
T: 5:59
